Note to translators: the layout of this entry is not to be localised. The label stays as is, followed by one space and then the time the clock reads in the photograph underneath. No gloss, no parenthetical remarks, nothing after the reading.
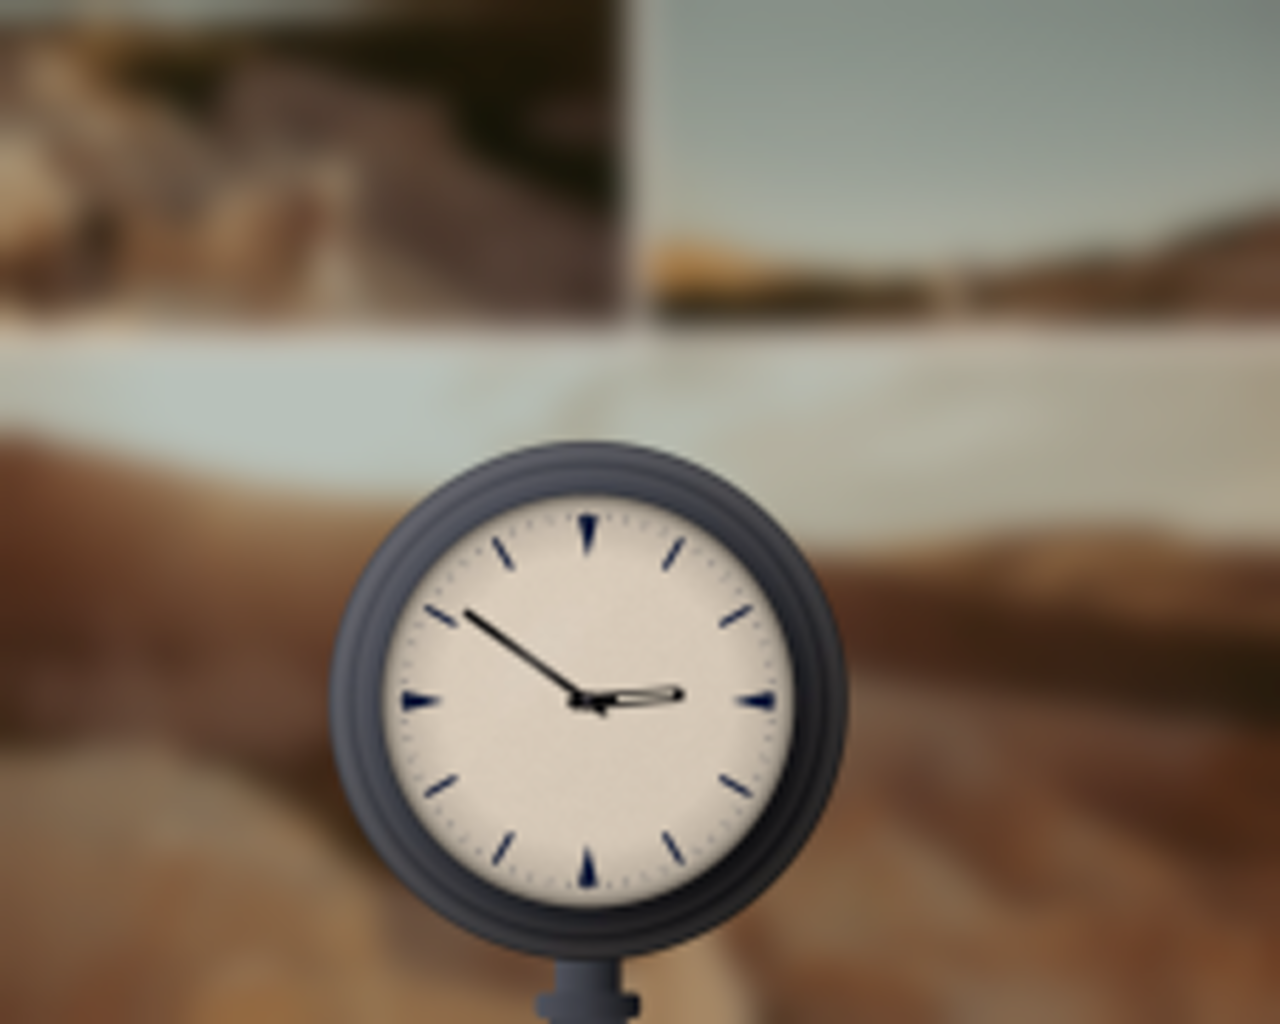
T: 2:51
